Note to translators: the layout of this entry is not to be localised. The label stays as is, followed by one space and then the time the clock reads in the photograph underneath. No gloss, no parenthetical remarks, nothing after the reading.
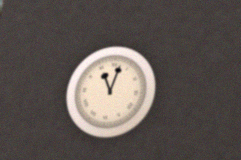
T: 11:02
